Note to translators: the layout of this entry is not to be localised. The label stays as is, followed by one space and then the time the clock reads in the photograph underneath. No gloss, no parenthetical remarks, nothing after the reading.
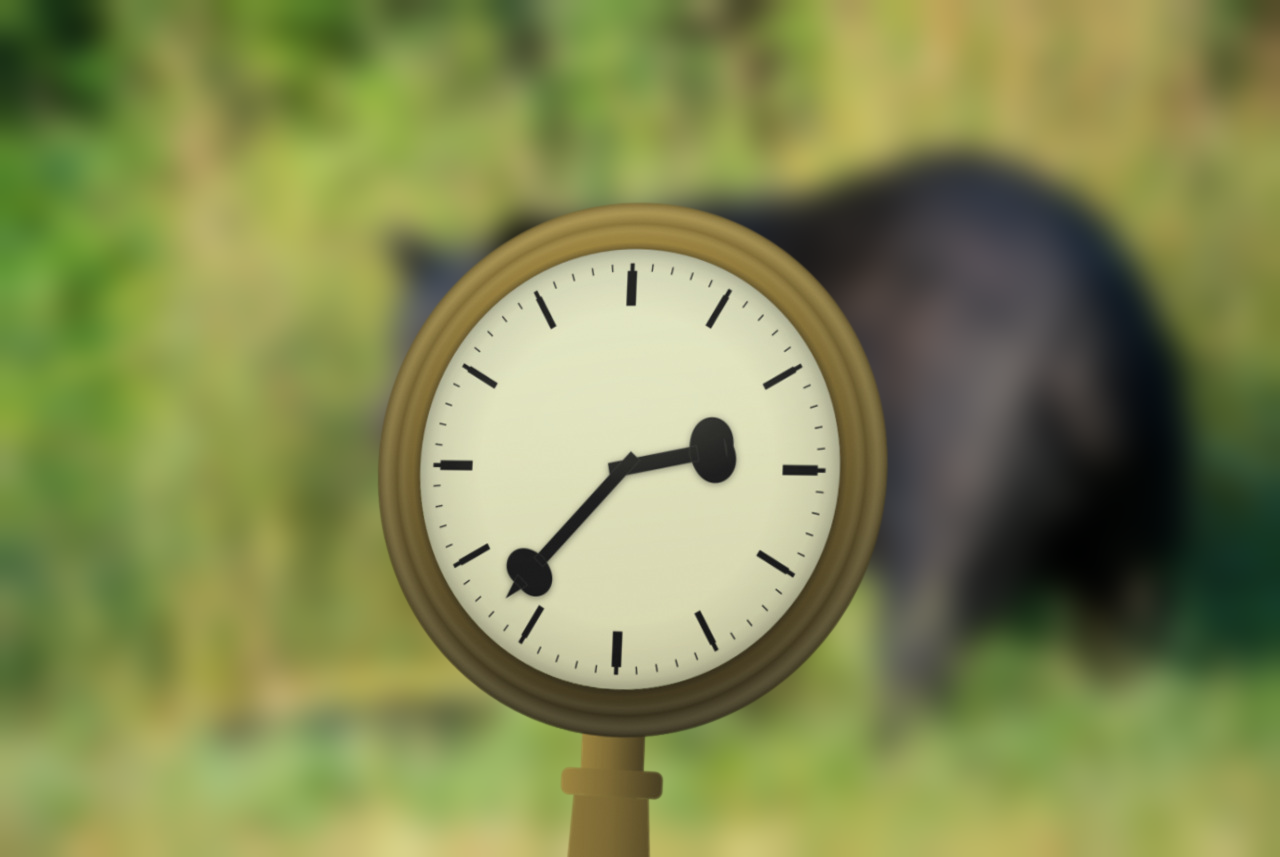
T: 2:37
